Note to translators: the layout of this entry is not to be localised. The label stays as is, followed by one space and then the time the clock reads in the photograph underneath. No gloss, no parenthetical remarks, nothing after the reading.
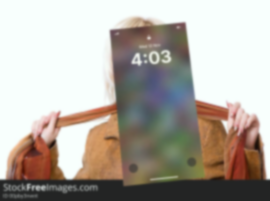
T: 4:03
